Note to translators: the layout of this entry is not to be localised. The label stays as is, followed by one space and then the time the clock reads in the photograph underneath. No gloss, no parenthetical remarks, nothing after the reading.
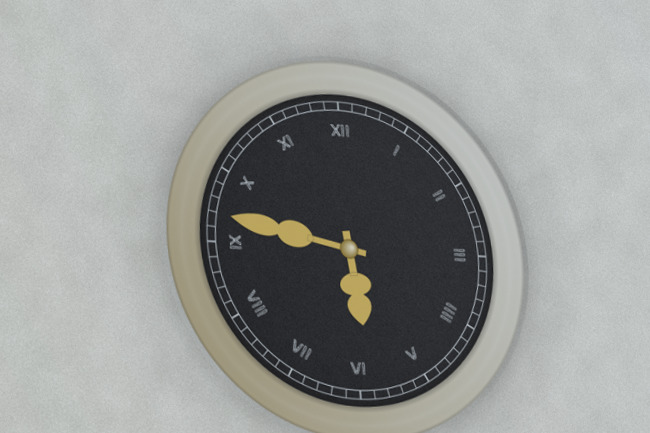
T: 5:47
